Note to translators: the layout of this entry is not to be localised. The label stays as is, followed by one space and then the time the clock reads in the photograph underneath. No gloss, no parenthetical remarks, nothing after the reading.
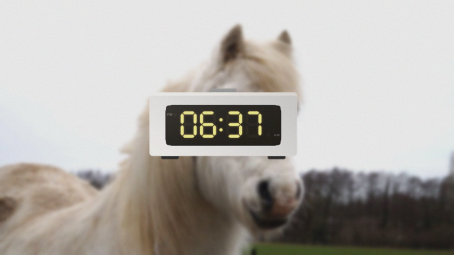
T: 6:37
